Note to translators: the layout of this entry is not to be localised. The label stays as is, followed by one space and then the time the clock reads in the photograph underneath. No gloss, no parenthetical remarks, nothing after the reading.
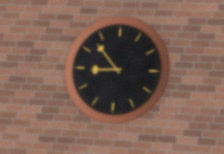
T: 8:53
